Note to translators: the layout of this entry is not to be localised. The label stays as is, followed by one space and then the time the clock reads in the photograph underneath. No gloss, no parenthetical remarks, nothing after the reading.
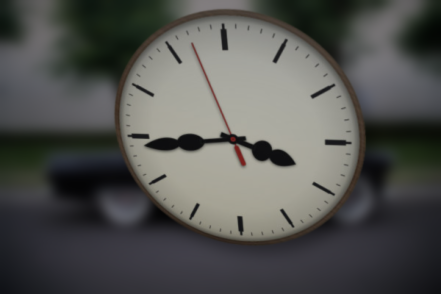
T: 3:43:57
